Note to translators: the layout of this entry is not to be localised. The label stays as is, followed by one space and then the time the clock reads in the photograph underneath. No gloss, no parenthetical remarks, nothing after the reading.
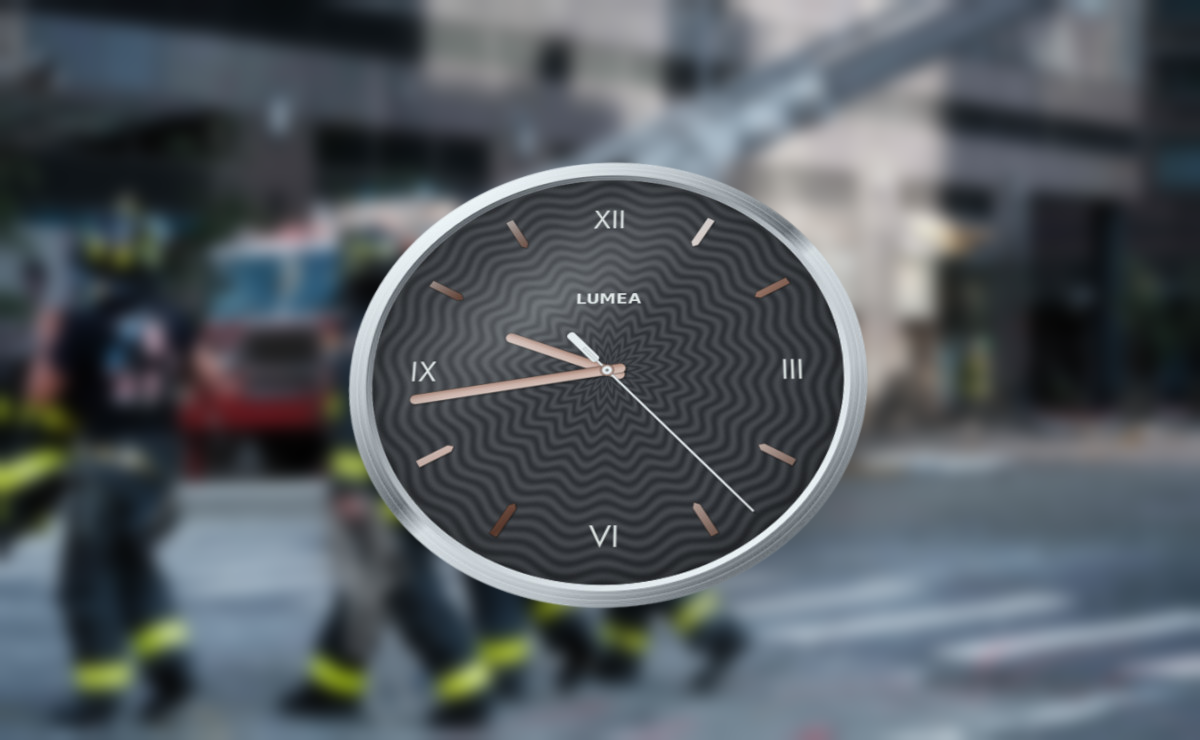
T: 9:43:23
